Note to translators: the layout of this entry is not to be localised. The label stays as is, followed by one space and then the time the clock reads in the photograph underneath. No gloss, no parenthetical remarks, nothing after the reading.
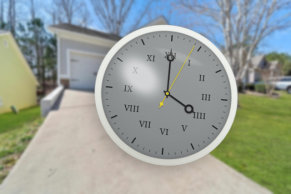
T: 4:00:04
